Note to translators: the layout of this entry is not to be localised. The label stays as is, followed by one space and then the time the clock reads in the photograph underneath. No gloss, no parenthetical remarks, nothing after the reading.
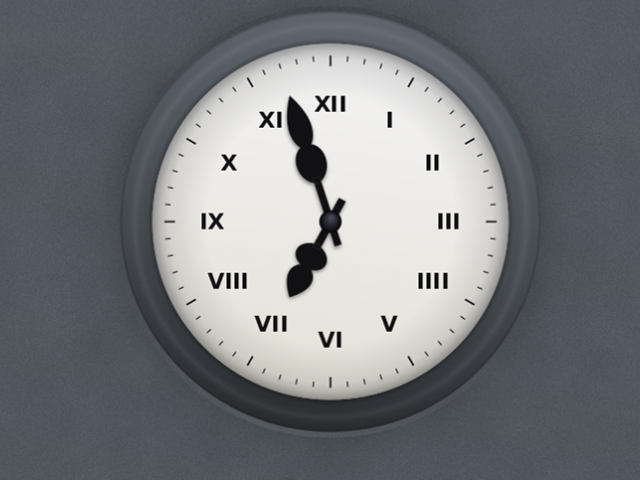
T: 6:57
